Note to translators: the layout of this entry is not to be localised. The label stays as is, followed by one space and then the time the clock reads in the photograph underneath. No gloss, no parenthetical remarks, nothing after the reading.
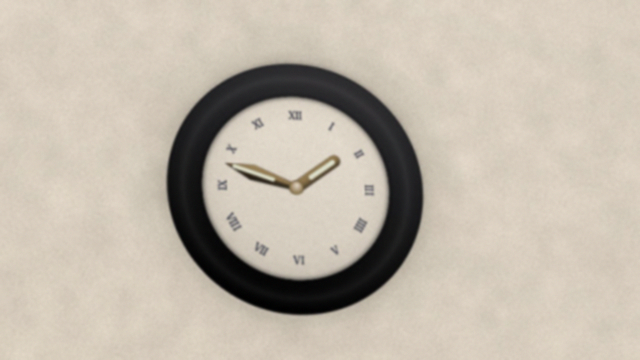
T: 1:48
